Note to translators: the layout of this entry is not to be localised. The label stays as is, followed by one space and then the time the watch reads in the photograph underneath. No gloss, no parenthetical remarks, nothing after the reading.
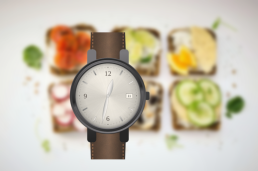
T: 12:32
